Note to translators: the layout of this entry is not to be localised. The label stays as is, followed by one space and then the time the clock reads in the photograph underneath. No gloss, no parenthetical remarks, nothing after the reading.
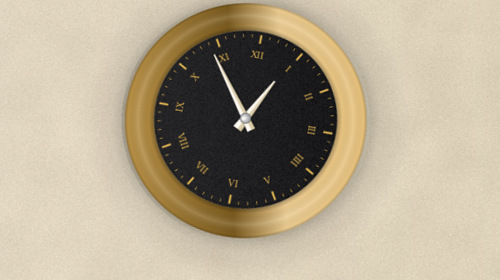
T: 12:54
